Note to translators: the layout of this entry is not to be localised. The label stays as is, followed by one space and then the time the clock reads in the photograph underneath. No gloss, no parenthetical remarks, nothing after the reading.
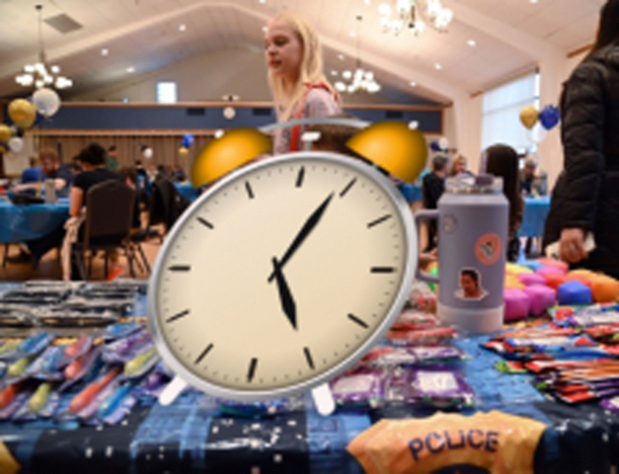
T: 5:04
